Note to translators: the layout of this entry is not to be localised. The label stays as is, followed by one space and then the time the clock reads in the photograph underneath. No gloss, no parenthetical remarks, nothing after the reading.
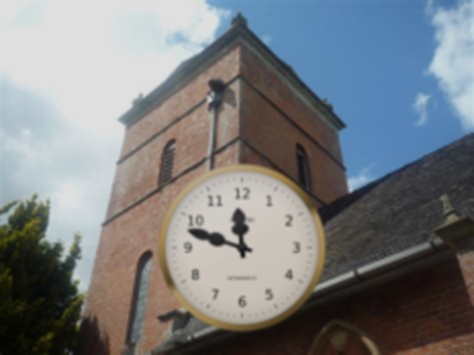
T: 11:48
